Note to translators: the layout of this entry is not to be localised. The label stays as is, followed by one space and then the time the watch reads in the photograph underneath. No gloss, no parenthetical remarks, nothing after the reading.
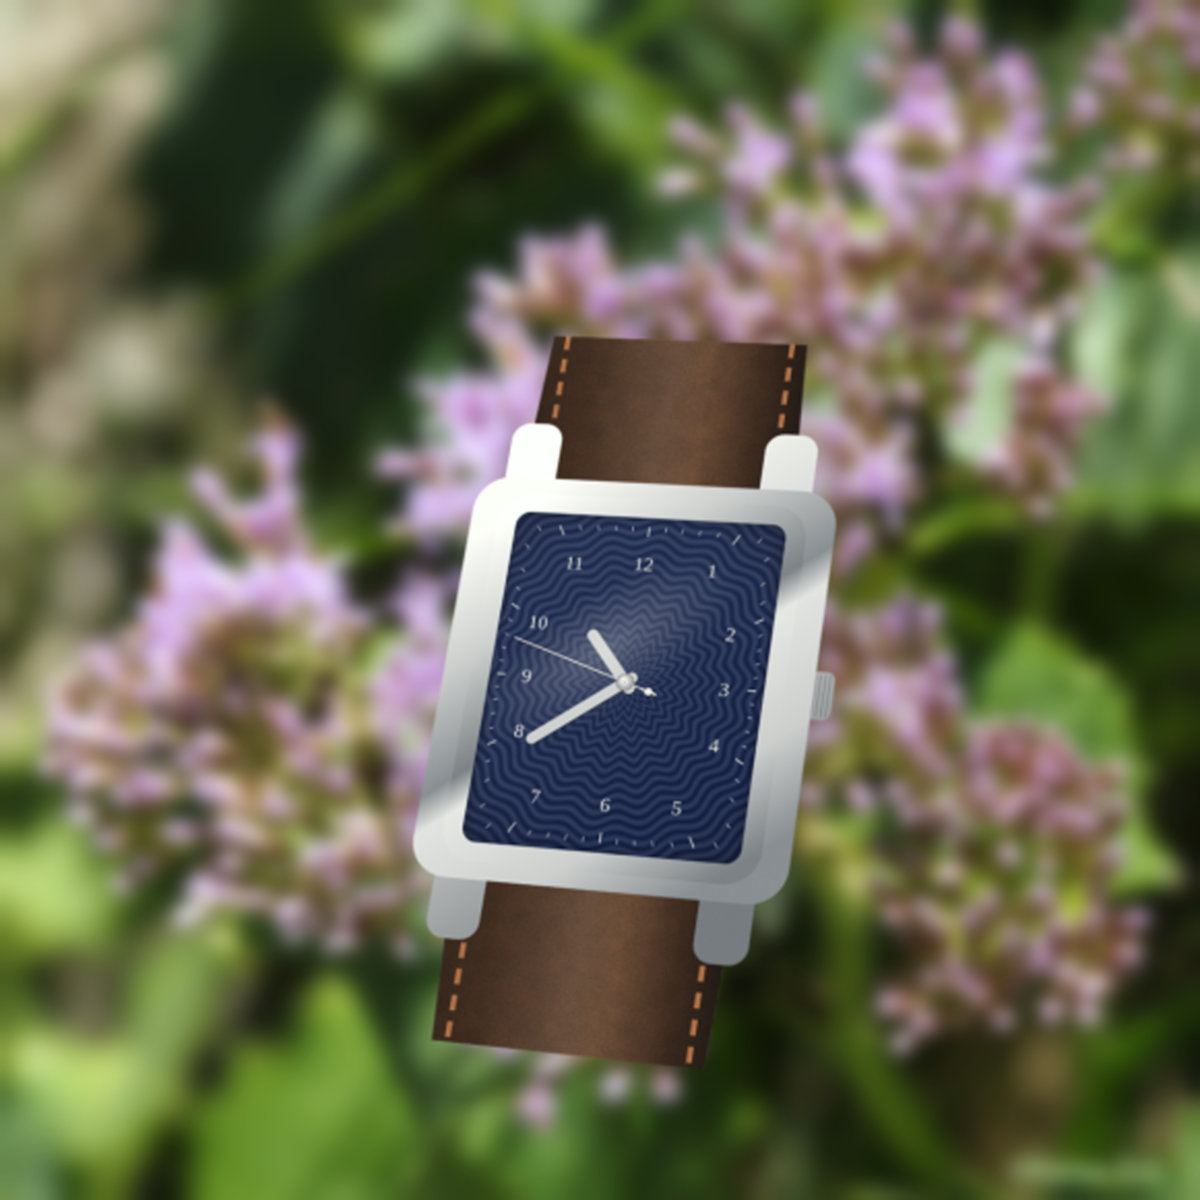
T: 10:38:48
